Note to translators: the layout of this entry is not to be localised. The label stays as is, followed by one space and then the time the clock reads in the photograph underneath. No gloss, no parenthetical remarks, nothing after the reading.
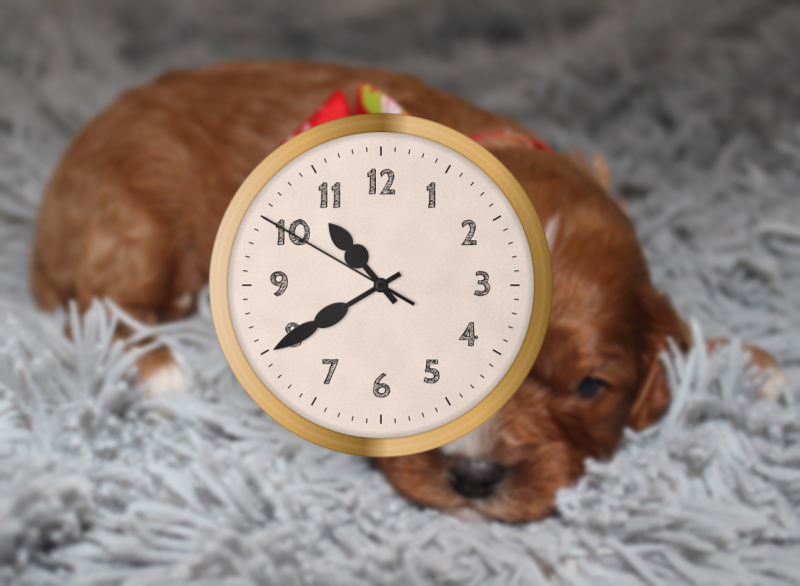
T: 10:39:50
